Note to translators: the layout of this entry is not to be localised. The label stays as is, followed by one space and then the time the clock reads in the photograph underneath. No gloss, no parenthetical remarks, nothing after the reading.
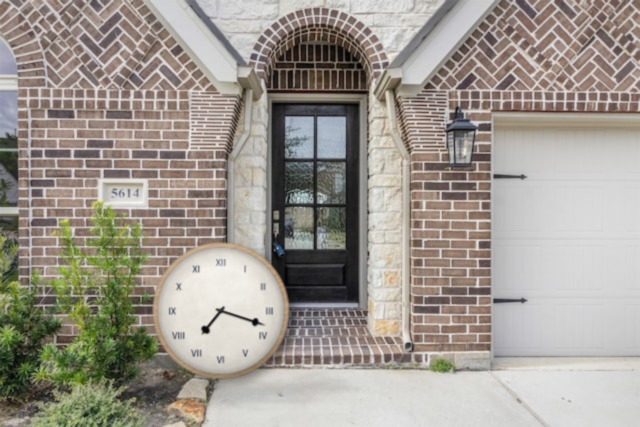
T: 7:18
